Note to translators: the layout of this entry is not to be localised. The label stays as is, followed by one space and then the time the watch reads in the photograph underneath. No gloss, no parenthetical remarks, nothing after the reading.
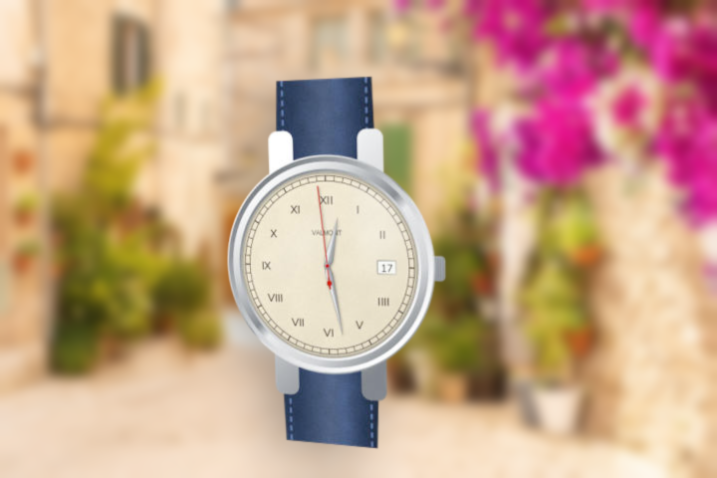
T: 12:27:59
